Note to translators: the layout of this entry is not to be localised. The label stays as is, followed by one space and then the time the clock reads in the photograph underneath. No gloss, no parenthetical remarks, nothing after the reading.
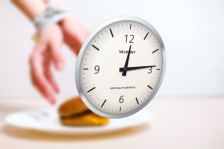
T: 12:14
